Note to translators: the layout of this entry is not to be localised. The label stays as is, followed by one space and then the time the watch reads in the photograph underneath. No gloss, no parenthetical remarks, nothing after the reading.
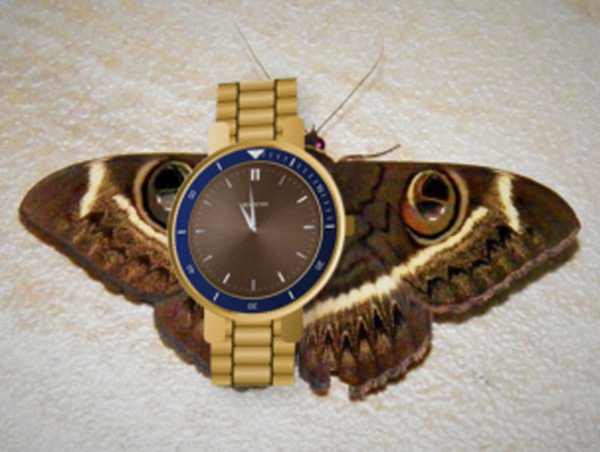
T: 10:59
